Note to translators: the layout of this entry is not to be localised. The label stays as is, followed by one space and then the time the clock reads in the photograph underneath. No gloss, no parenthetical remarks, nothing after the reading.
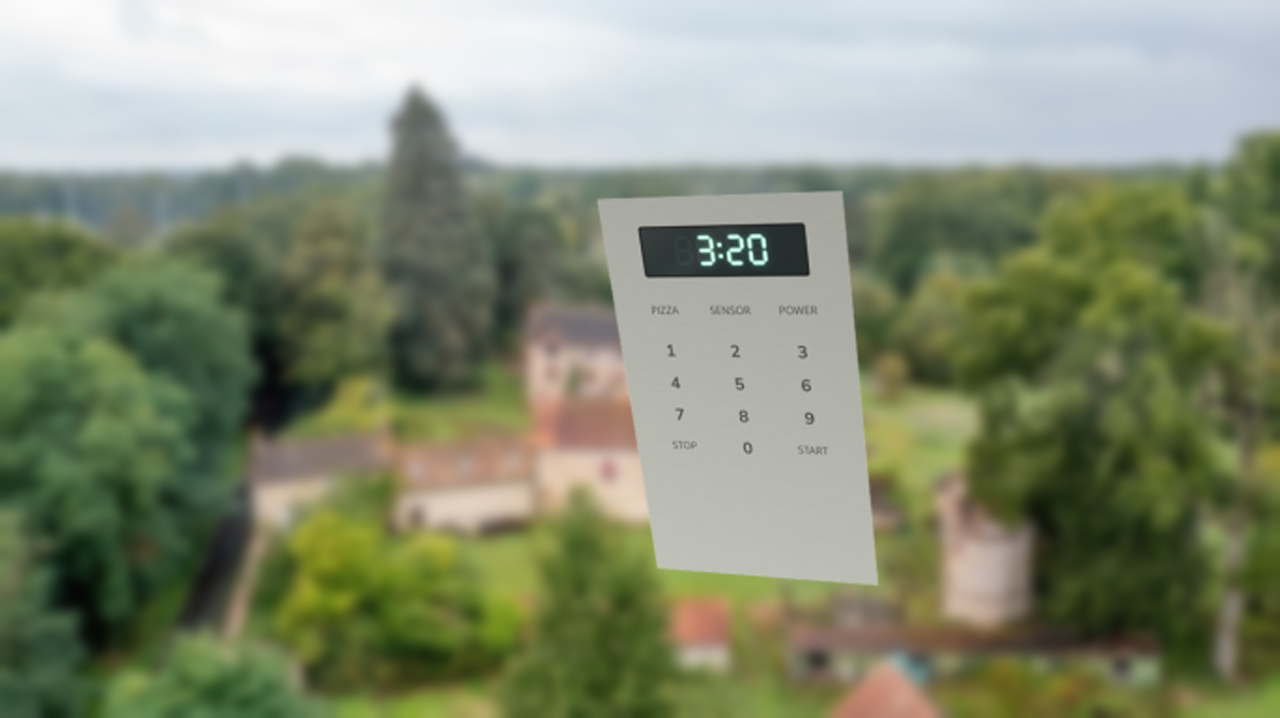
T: 3:20
